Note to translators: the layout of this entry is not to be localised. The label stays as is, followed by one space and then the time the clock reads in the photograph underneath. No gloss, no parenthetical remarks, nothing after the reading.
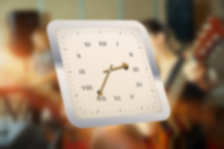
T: 2:36
